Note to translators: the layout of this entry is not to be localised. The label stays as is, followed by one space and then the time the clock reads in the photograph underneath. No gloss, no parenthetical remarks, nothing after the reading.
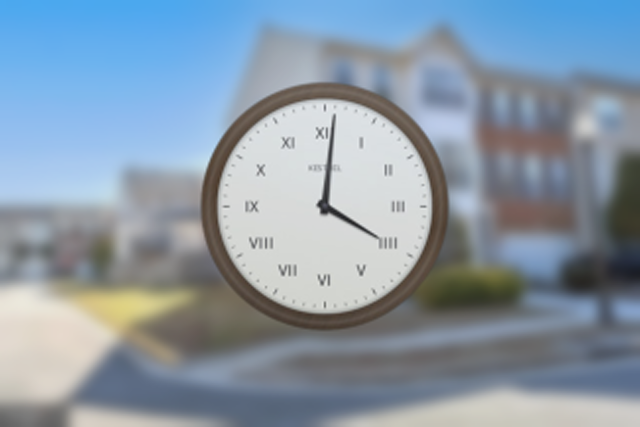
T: 4:01
